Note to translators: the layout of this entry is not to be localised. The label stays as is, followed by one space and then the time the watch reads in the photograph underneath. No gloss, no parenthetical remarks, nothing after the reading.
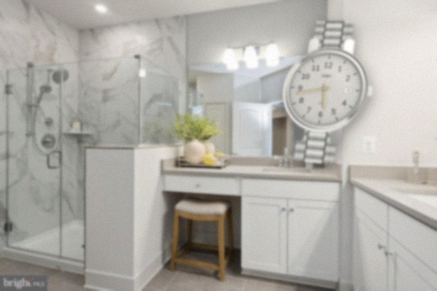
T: 5:43
